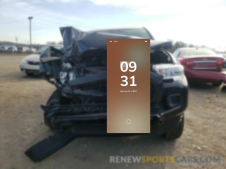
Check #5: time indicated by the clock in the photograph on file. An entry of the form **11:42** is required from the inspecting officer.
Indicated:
**9:31**
